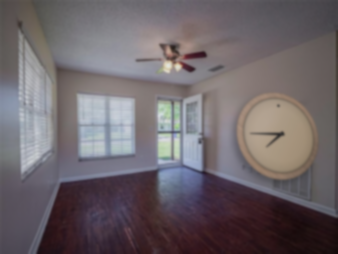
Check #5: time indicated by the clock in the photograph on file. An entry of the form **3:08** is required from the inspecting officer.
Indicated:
**7:45**
